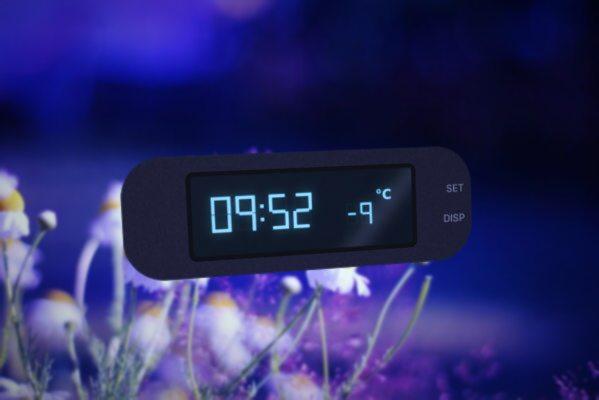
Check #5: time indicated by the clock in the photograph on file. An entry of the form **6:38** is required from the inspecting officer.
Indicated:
**9:52**
